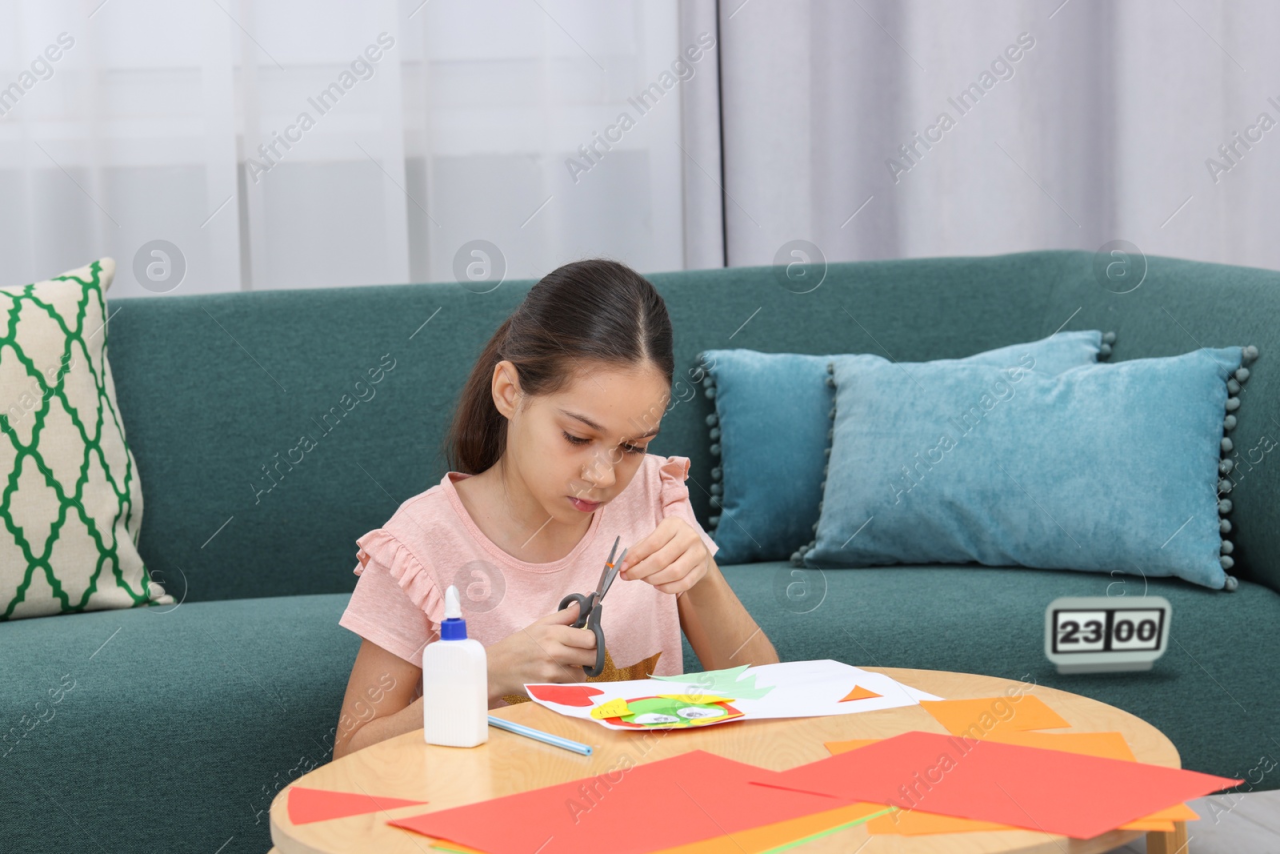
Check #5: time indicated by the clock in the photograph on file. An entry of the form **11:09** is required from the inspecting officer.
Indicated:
**23:00**
